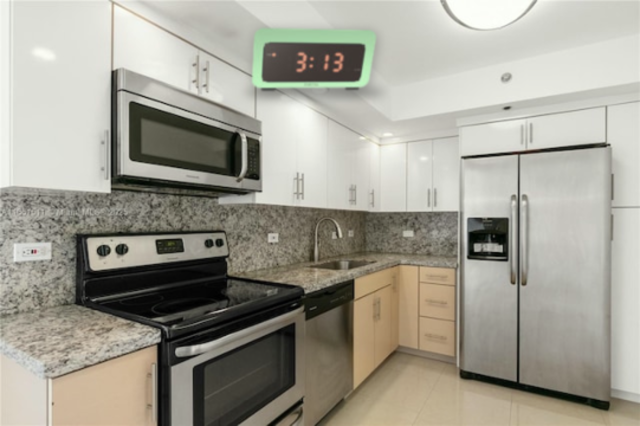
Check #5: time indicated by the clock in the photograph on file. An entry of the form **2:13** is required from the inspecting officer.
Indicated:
**3:13**
